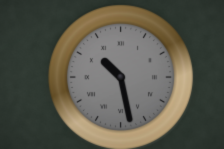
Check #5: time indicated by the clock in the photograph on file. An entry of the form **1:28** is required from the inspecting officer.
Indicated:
**10:28**
